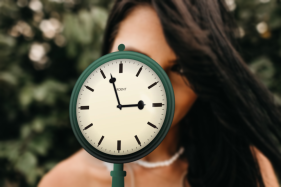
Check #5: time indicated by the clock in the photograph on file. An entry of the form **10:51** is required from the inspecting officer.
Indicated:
**2:57**
